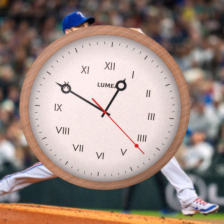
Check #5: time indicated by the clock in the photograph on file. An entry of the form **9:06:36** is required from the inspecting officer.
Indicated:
**12:49:22**
